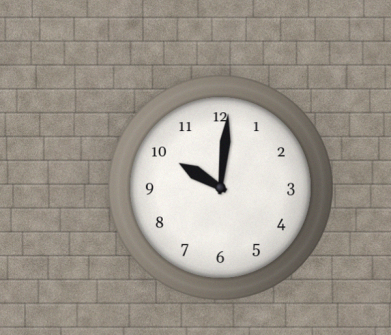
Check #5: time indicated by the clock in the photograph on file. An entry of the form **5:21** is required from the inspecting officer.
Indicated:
**10:01**
